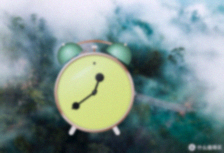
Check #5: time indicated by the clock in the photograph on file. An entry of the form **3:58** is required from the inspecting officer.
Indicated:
**12:39**
